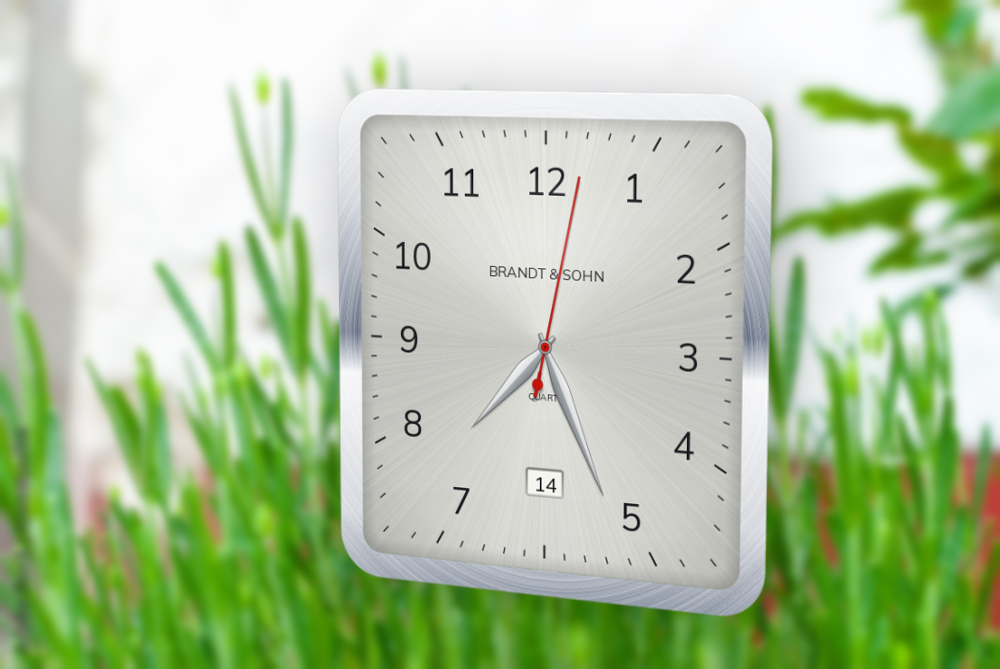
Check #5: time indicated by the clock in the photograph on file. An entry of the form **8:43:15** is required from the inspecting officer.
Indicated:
**7:26:02**
